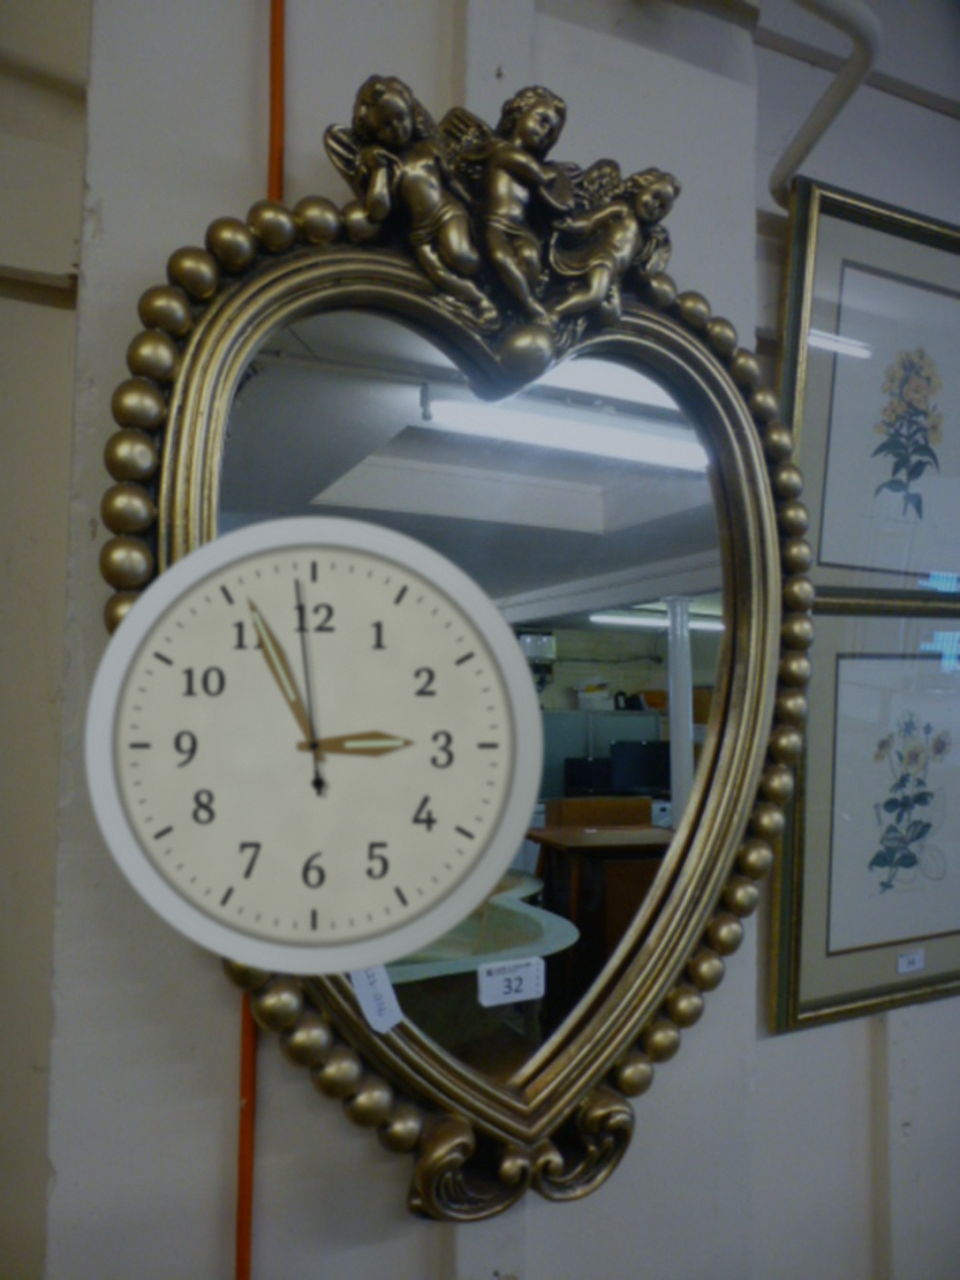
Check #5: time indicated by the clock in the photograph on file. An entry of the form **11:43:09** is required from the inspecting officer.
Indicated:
**2:55:59**
